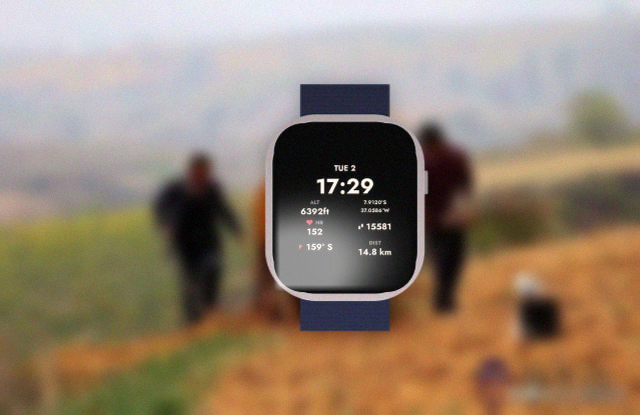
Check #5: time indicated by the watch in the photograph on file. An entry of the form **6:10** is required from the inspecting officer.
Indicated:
**17:29**
